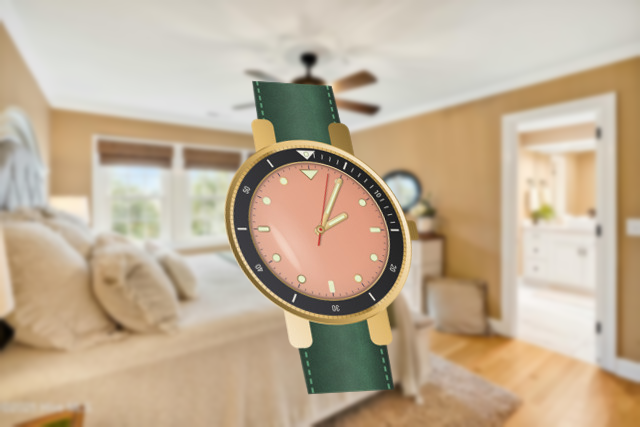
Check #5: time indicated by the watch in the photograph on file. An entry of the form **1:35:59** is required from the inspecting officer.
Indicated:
**2:05:03**
